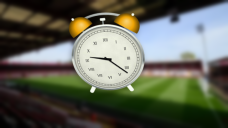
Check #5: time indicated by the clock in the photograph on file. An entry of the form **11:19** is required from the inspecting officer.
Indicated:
**9:22**
